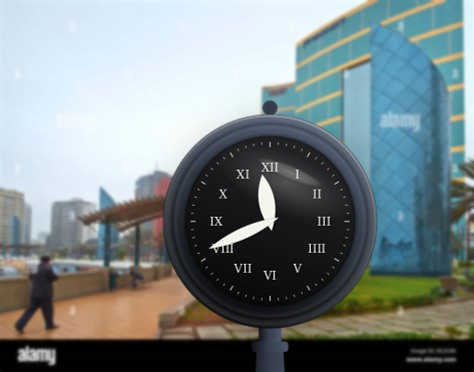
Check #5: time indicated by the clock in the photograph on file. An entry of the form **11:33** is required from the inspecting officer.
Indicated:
**11:41**
